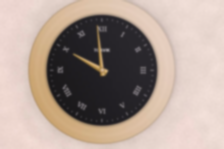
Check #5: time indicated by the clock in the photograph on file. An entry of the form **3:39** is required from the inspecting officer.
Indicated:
**9:59**
